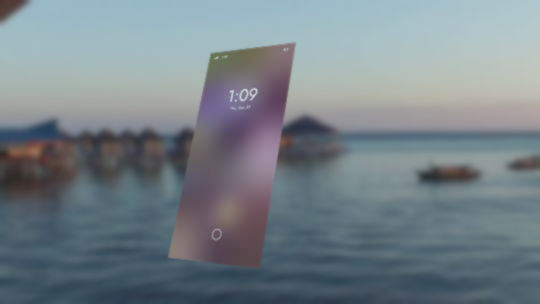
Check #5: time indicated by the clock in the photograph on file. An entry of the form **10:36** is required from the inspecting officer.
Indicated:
**1:09**
